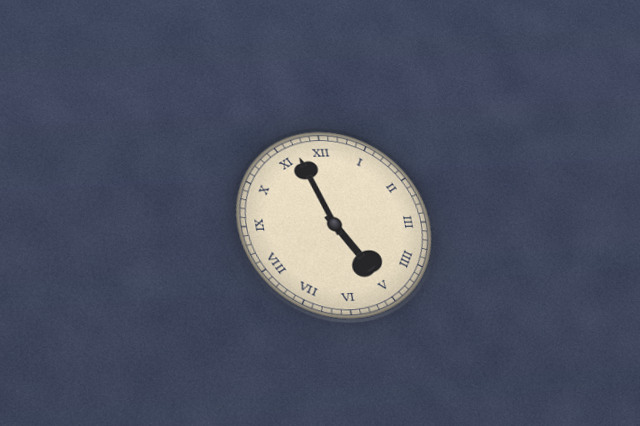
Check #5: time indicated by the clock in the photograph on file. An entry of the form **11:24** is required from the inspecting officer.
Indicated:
**4:57**
